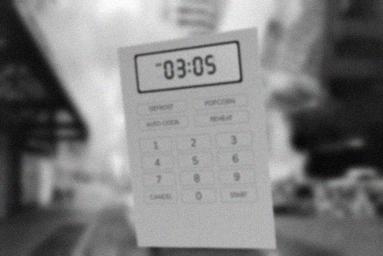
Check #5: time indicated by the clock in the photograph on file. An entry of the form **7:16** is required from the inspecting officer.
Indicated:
**3:05**
